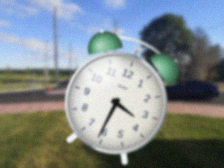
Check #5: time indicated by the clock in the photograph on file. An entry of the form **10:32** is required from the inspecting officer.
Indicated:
**3:31**
